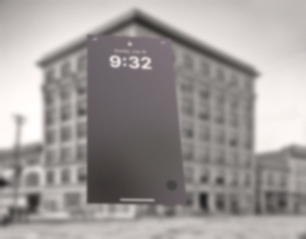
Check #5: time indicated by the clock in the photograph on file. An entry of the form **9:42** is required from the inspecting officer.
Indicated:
**9:32**
